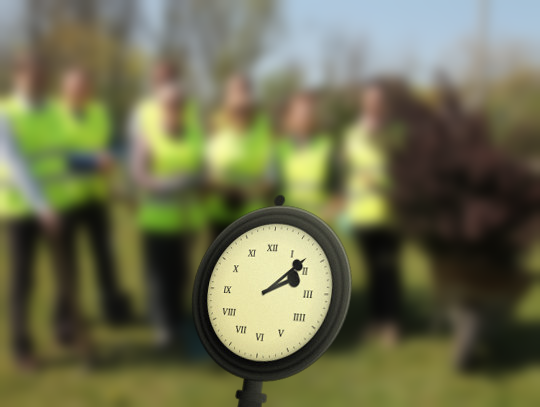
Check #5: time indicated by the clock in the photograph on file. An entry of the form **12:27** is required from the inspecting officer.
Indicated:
**2:08**
